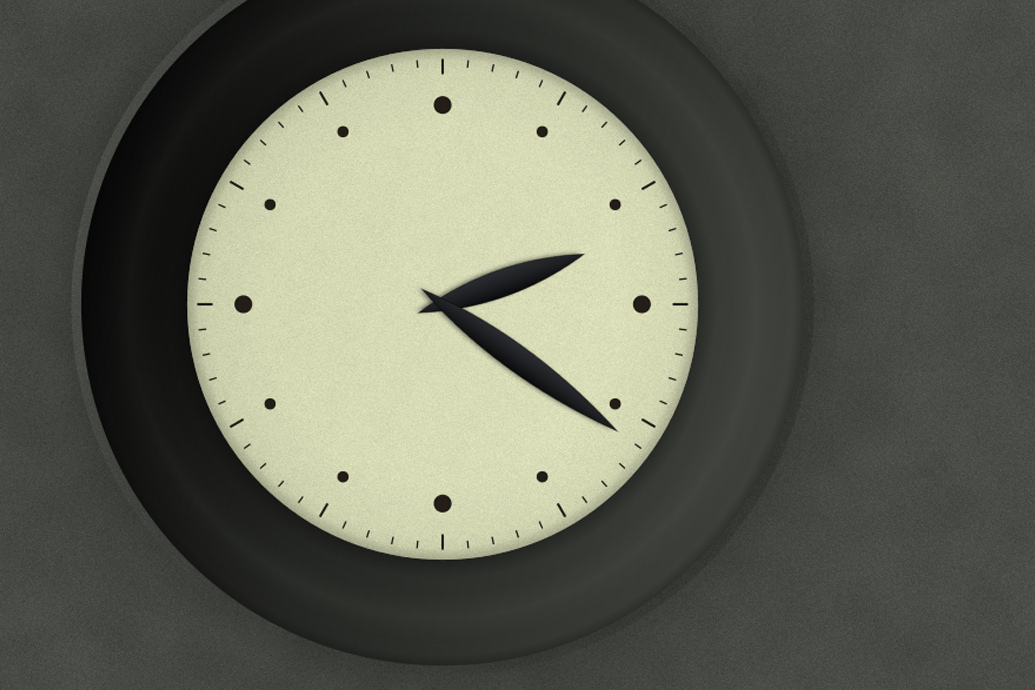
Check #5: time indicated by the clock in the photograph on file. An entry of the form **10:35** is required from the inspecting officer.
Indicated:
**2:21**
